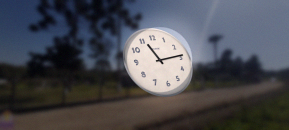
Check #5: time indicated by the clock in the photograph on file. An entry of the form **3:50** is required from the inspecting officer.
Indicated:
**11:14**
